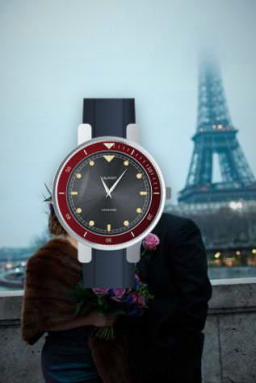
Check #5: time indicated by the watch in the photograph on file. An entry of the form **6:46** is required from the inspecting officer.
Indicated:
**11:06**
